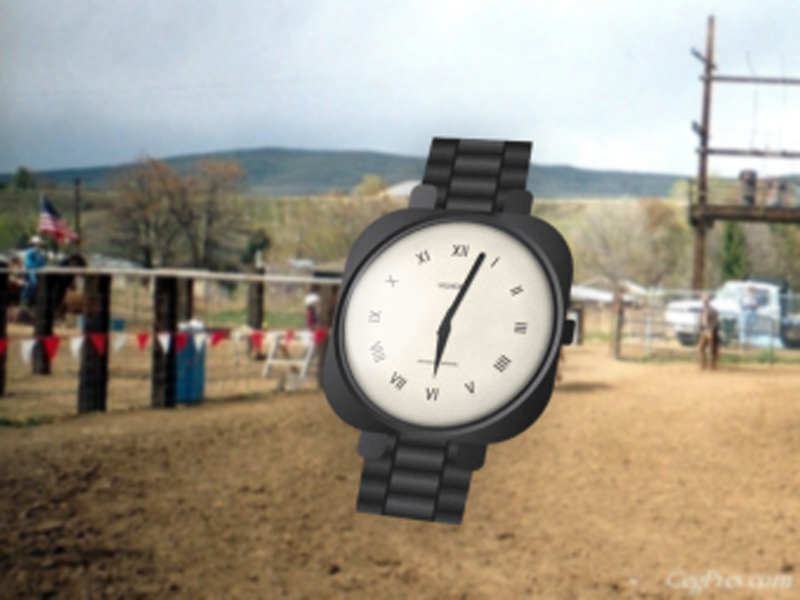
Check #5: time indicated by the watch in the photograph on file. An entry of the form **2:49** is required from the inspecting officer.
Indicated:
**6:03**
